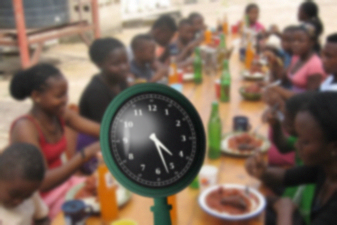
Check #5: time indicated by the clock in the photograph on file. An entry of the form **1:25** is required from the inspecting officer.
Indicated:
**4:27**
